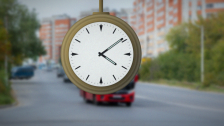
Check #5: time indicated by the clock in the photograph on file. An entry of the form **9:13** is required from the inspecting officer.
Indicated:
**4:09**
